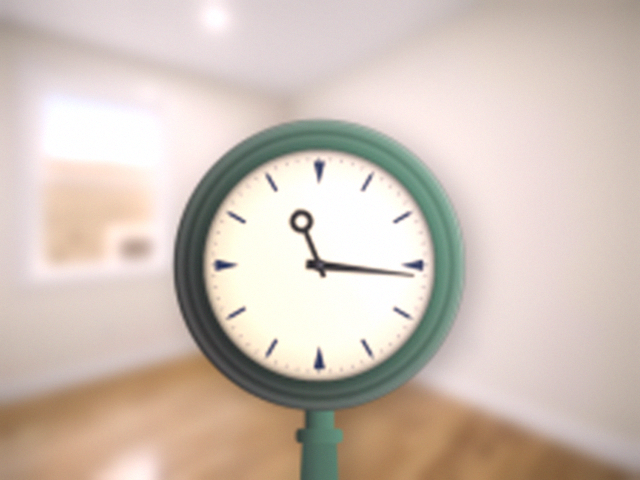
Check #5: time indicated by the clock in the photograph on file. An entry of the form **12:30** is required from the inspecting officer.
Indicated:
**11:16**
